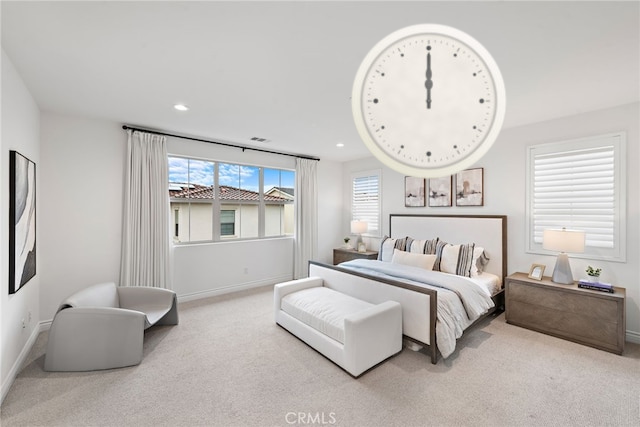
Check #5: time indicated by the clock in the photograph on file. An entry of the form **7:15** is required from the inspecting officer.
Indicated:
**12:00**
